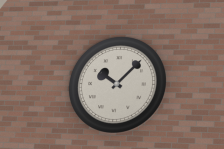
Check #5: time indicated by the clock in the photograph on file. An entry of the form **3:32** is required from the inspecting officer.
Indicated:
**10:07**
